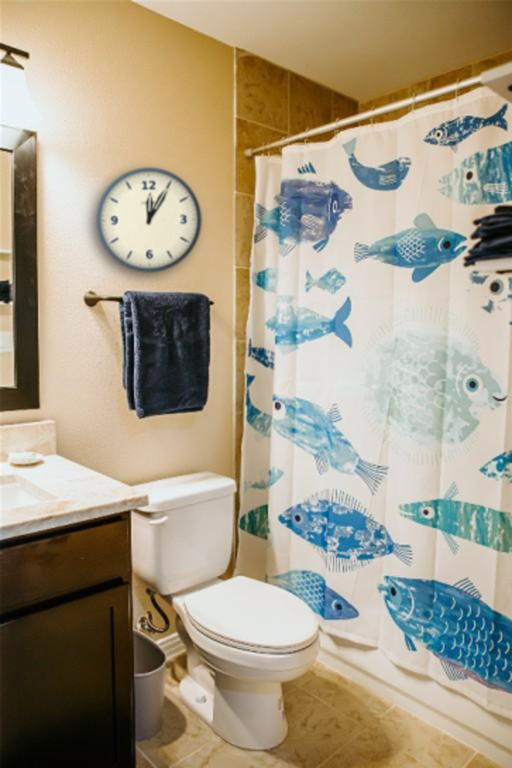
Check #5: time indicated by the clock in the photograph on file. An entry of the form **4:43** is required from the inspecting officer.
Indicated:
**12:05**
